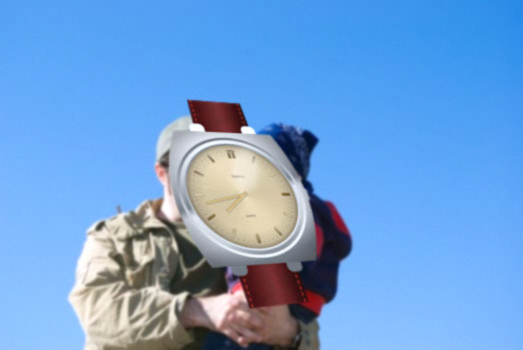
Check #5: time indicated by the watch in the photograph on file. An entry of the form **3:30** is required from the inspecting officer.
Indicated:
**7:43**
